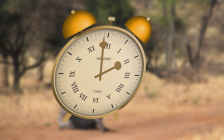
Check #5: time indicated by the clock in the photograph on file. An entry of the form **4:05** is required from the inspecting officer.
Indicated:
**1:59**
